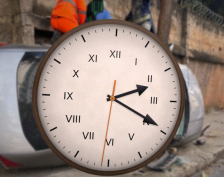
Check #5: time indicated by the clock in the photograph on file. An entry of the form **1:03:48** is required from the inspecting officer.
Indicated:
**2:19:31**
